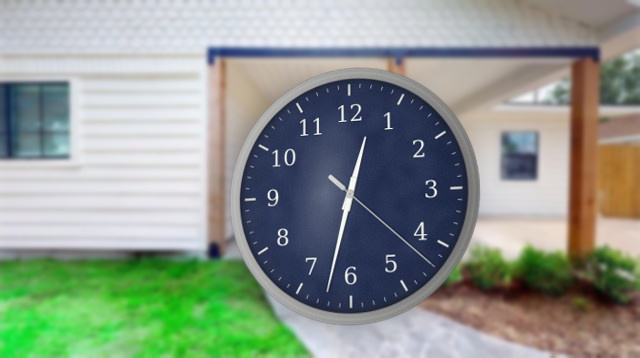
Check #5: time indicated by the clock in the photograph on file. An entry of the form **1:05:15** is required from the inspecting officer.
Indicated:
**12:32:22**
